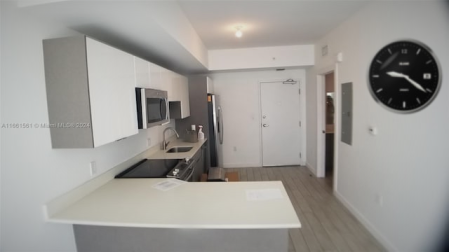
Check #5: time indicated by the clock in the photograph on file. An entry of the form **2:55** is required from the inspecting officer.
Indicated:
**9:21**
